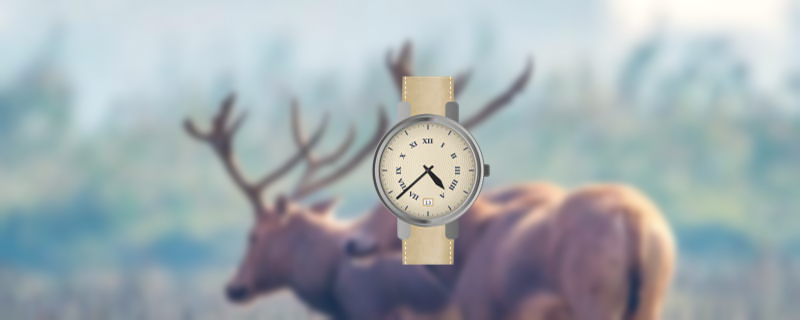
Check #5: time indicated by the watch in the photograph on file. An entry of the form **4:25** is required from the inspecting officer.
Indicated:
**4:38**
